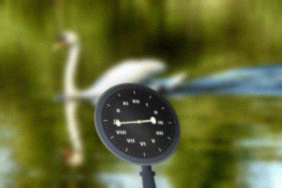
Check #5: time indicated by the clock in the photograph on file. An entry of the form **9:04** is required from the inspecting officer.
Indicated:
**2:44**
